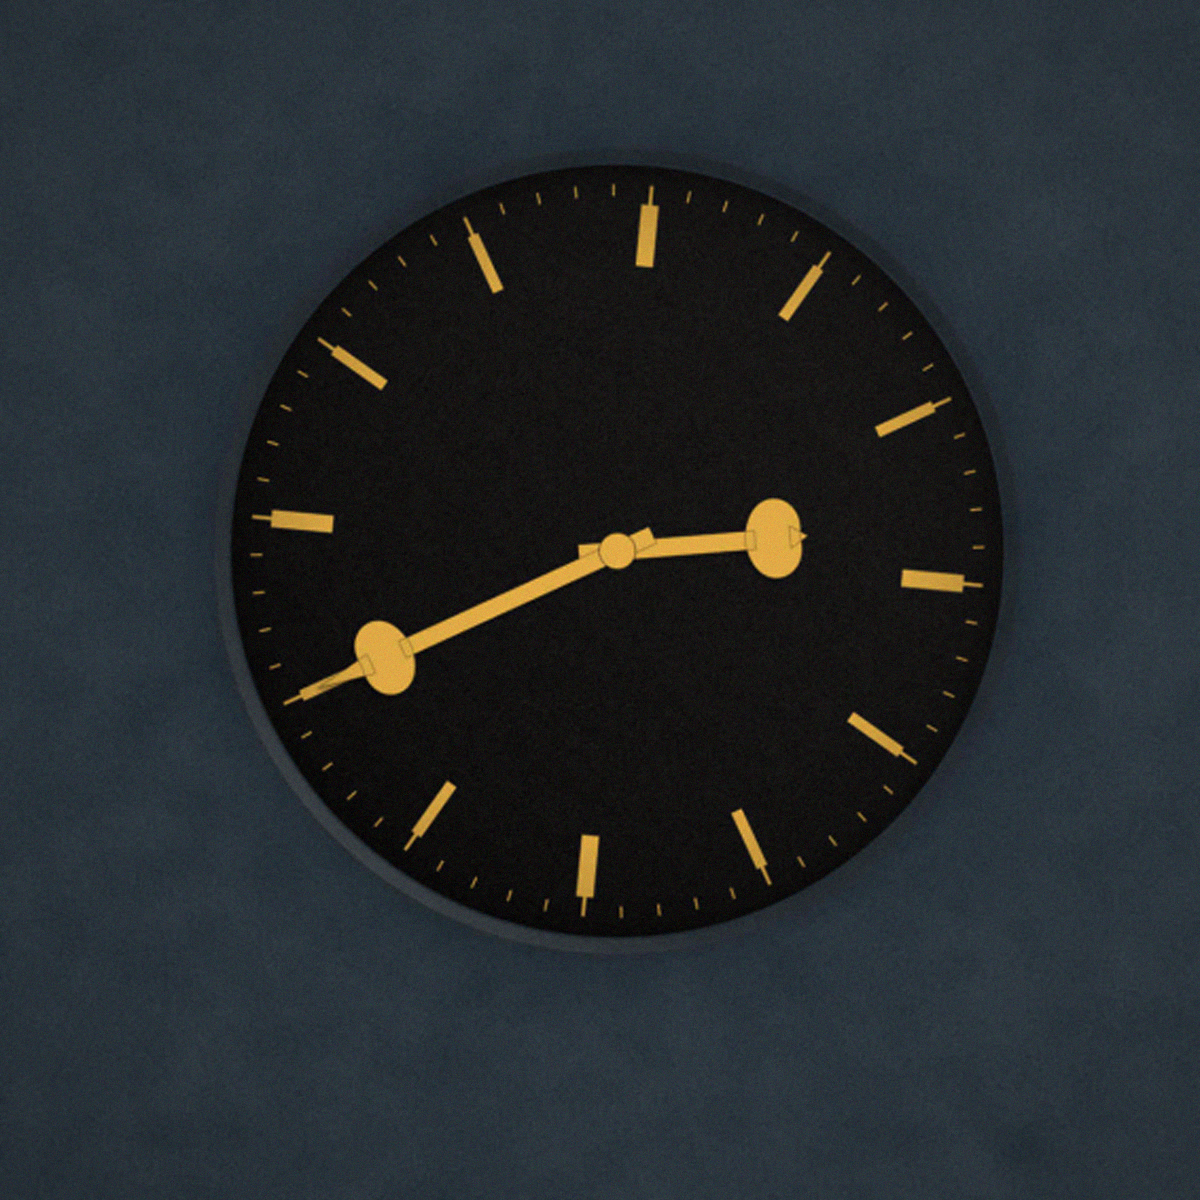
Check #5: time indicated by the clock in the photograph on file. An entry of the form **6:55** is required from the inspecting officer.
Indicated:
**2:40**
